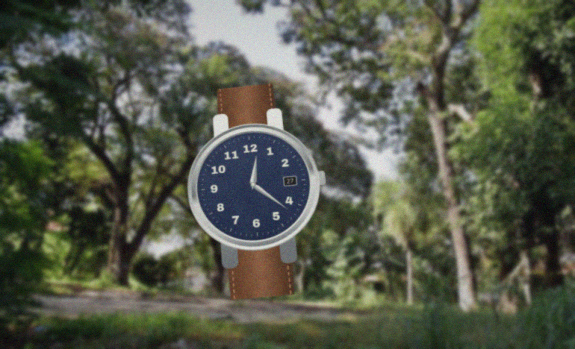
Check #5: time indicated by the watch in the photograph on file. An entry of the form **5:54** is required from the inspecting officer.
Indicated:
**12:22**
